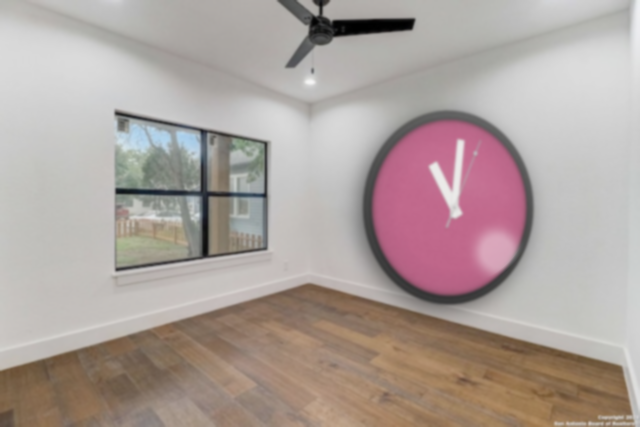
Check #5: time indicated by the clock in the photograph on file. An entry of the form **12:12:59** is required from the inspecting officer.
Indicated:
**11:01:04**
